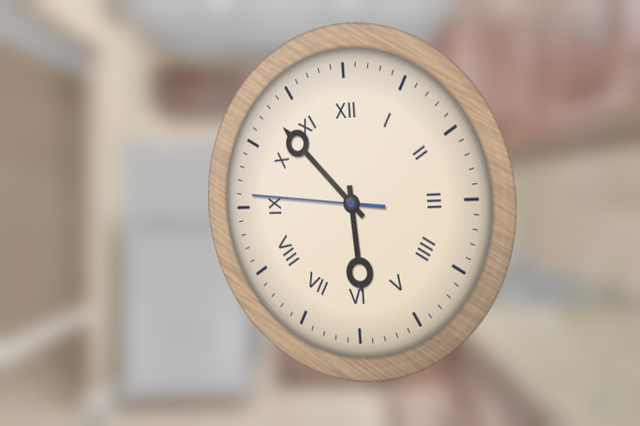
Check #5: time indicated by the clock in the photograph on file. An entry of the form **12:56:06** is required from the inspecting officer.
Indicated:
**5:52:46**
